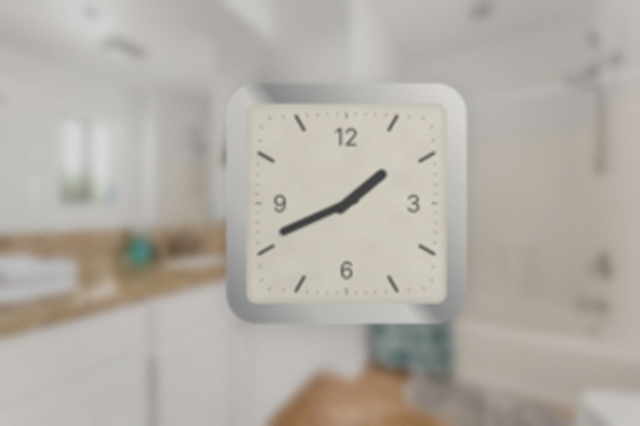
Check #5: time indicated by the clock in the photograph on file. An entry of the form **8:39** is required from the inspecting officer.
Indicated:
**1:41**
